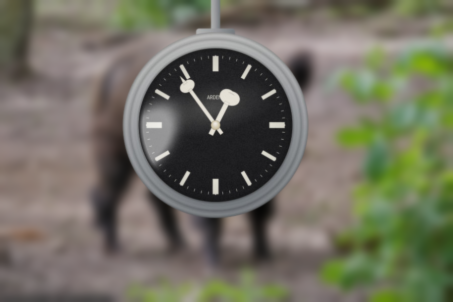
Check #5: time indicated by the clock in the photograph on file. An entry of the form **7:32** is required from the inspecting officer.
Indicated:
**12:54**
